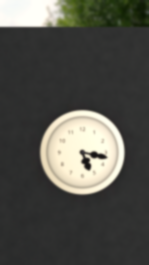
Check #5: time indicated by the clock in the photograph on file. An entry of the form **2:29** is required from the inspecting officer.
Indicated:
**5:17**
